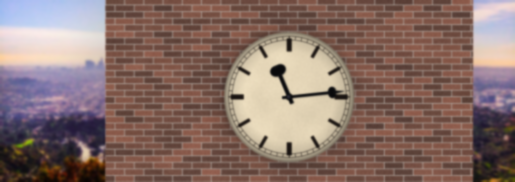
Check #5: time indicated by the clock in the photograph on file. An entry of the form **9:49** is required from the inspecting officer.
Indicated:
**11:14**
